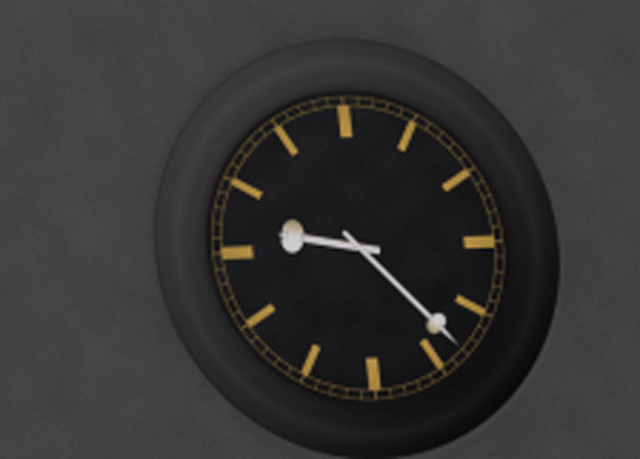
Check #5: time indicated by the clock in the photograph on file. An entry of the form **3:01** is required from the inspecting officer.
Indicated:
**9:23**
